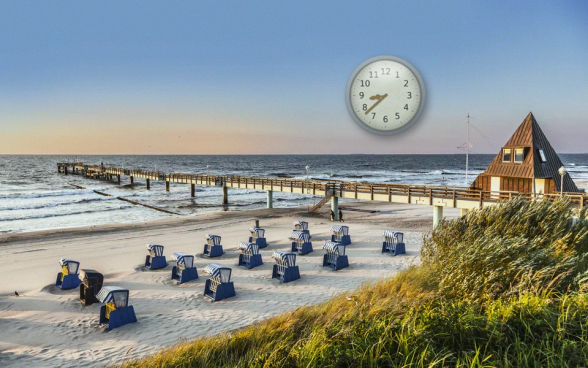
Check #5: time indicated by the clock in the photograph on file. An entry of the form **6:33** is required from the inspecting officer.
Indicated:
**8:38**
